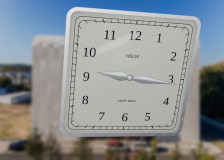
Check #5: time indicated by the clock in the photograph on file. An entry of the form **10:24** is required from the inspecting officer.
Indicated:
**9:16**
